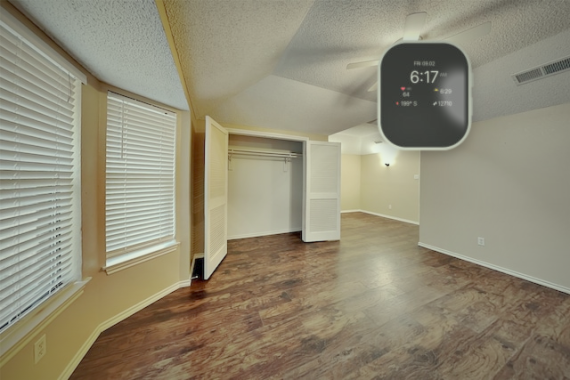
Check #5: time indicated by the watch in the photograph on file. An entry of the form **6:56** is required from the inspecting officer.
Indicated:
**6:17**
